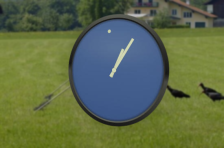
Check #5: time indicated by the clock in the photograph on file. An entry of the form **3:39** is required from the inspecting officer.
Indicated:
**1:07**
